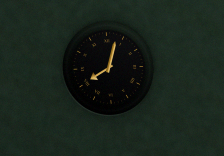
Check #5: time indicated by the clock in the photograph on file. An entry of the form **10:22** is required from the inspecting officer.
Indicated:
**8:03**
